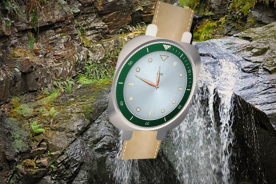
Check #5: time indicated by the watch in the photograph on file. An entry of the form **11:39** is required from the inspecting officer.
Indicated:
**11:48**
